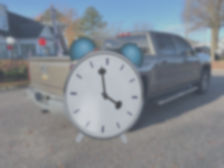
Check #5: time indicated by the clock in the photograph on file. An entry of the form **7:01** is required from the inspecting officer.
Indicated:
**3:58**
